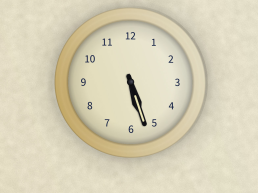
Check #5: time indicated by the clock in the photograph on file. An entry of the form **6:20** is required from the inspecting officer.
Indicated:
**5:27**
